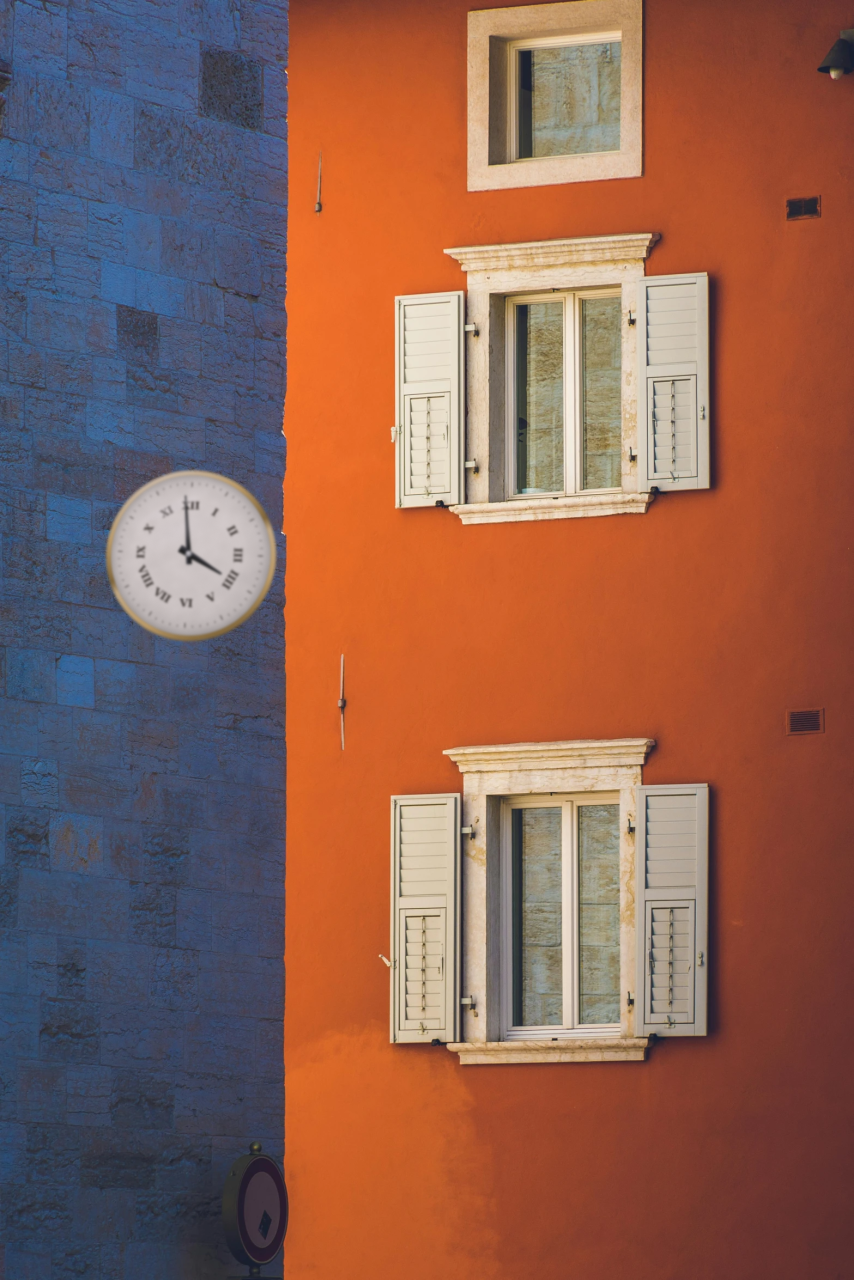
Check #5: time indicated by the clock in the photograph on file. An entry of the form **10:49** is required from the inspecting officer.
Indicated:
**3:59**
